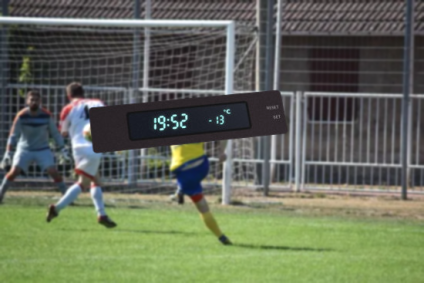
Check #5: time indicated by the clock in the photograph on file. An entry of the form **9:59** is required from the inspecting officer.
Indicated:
**19:52**
